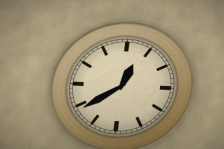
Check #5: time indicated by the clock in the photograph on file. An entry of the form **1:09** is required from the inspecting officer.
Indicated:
**12:39**
